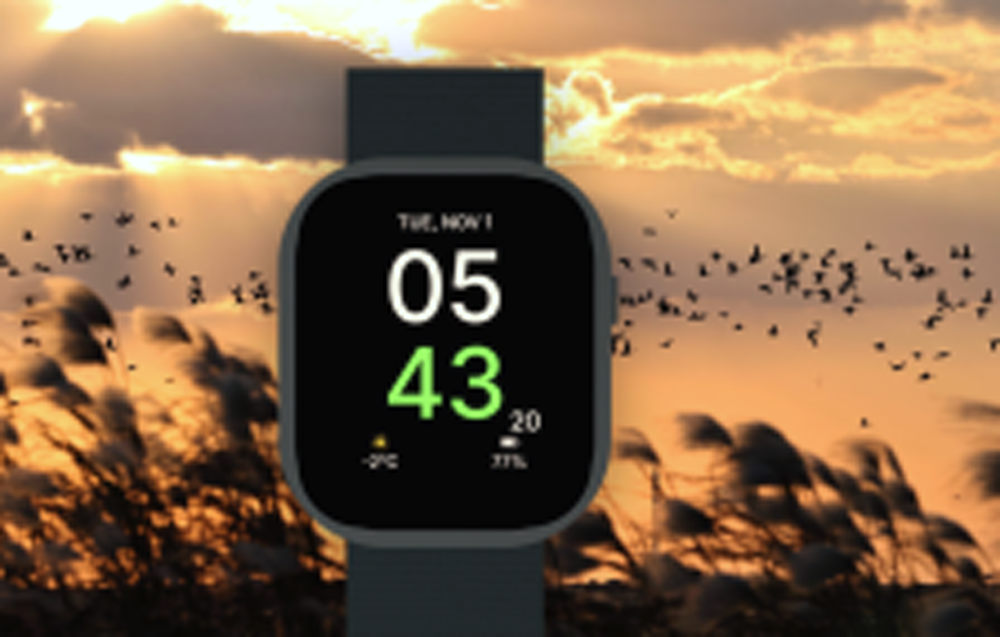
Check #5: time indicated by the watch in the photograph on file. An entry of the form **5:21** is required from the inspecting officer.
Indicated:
**5:43**
